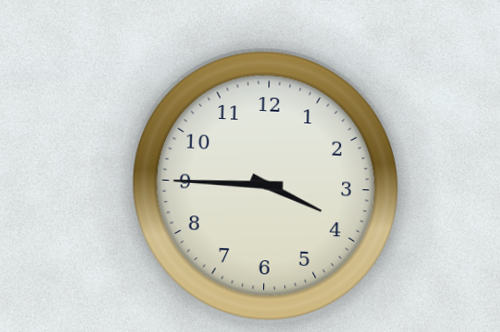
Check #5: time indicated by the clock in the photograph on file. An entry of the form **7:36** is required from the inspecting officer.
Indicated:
**3:45**
